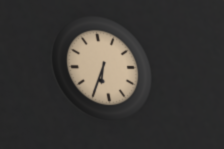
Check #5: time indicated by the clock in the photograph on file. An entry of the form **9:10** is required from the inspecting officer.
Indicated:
**6:35**
